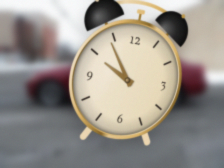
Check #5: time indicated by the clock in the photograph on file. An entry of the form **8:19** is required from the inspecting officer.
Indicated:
**9:54**
